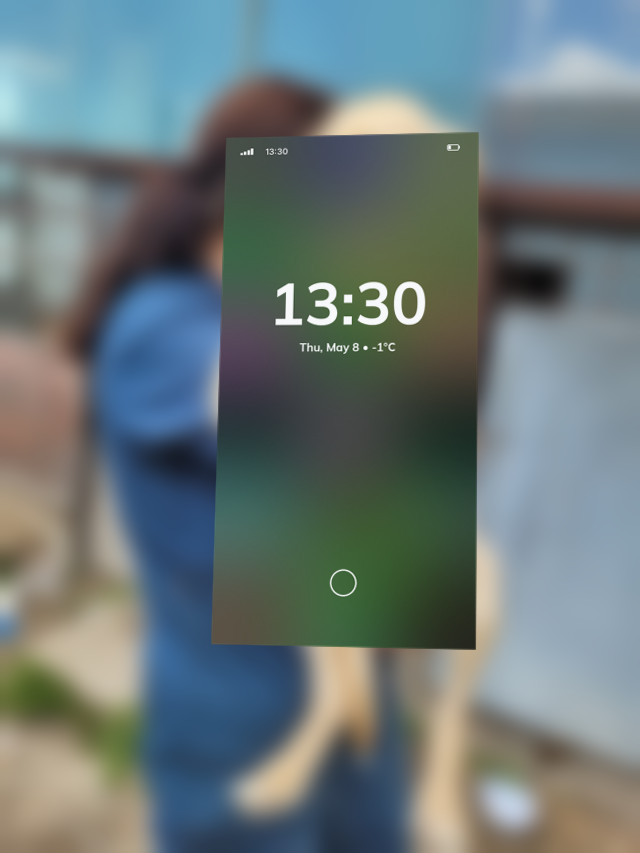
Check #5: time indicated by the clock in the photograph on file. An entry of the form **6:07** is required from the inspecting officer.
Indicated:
**13:30**
